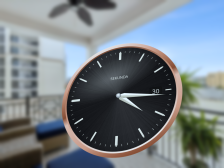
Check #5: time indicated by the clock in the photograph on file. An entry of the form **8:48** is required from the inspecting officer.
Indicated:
**4:16**
